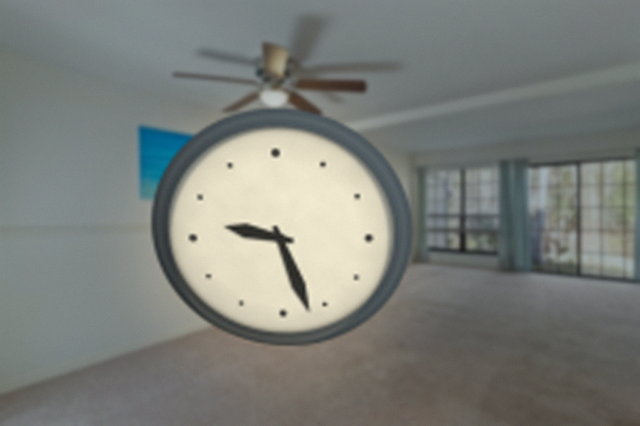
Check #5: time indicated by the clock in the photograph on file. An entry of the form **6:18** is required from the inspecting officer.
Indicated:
**9:27**
